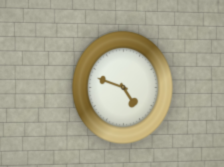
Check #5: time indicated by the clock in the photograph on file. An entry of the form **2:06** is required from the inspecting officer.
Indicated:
**4:48**
